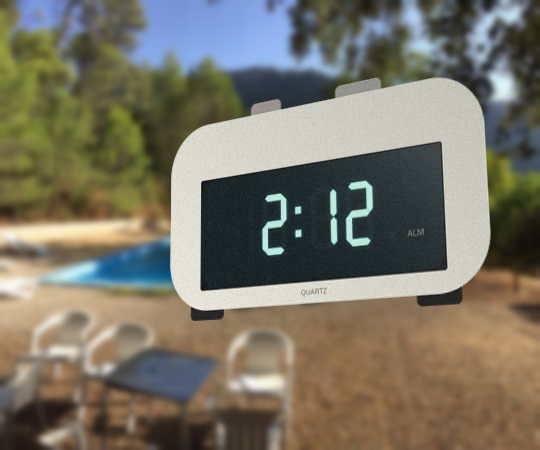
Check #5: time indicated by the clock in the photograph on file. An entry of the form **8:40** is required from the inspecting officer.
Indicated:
**2:12**
